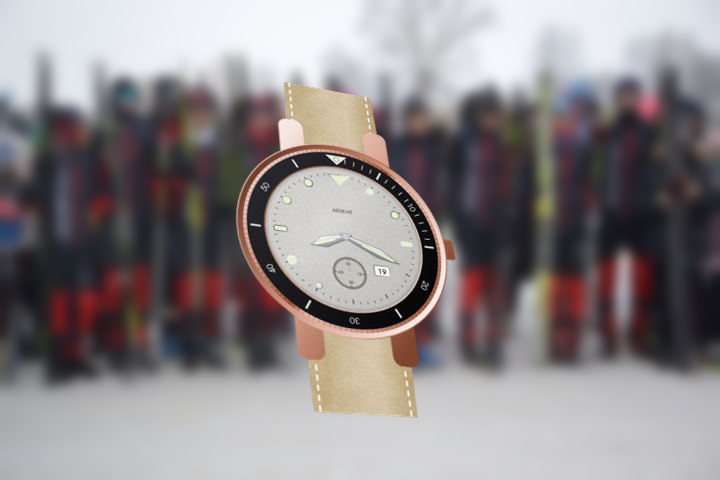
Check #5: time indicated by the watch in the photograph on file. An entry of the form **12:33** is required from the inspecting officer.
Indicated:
**8:19**
